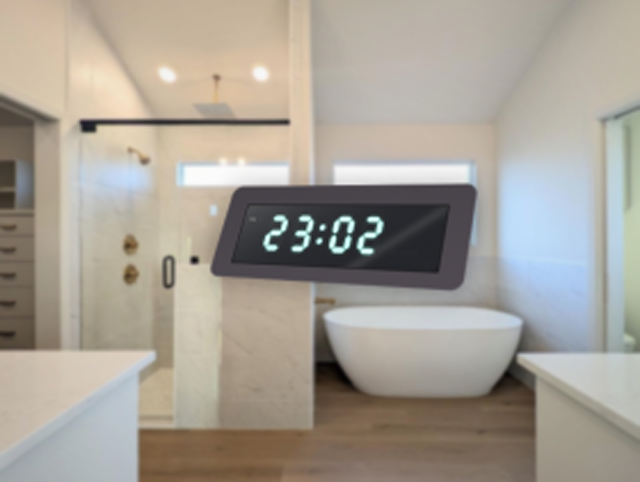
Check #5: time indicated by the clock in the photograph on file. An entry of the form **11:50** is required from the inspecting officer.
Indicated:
**23:02**
